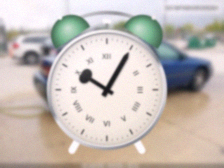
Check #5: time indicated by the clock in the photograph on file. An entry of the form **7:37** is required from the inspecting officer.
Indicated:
**10:05**
